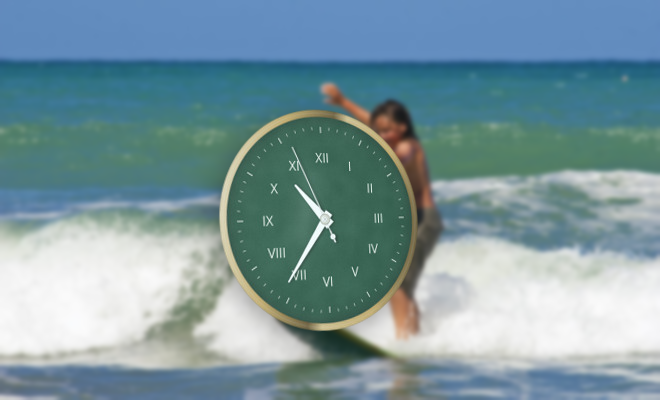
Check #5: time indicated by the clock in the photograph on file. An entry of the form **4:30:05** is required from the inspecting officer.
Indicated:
**10:35:56**
